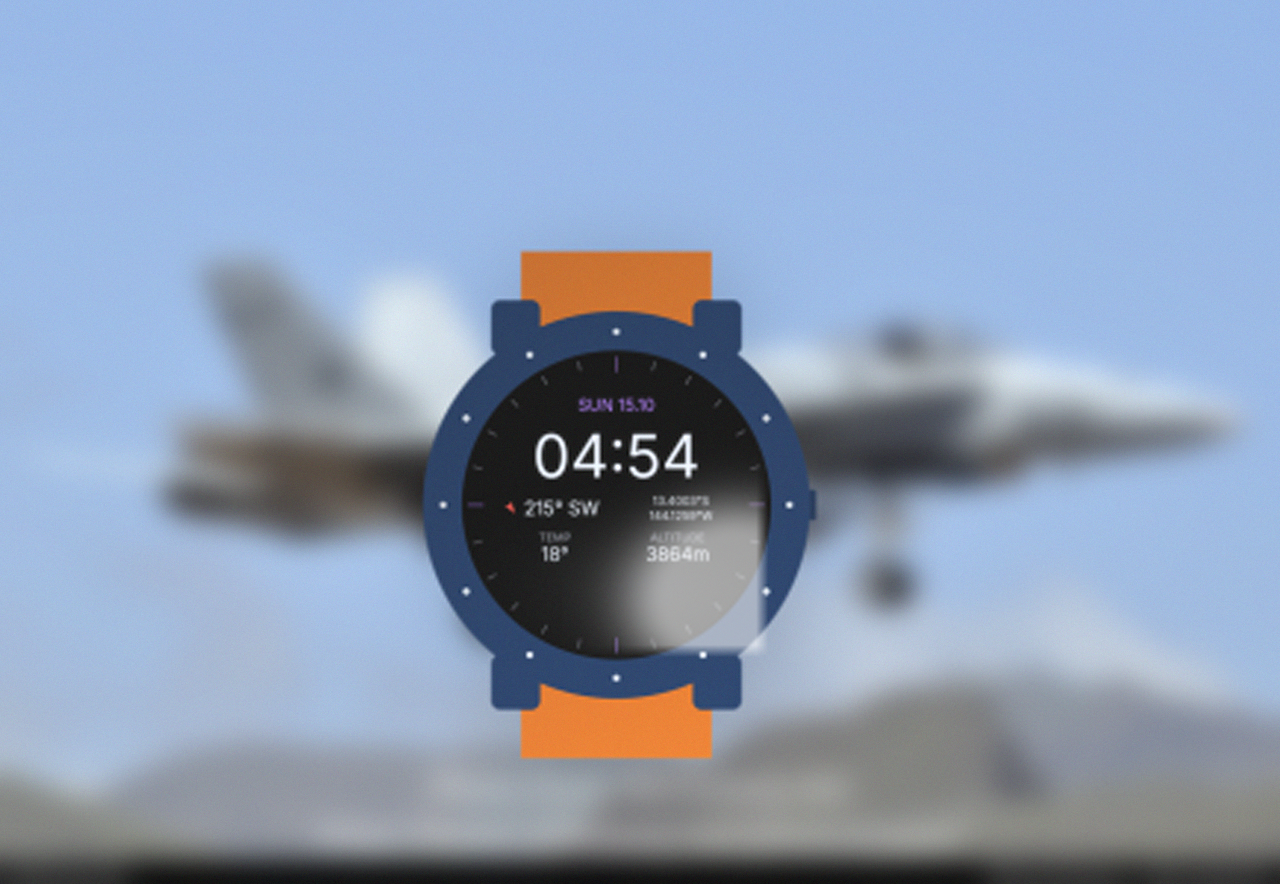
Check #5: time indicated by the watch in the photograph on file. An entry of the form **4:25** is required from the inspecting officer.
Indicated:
**4:54**
